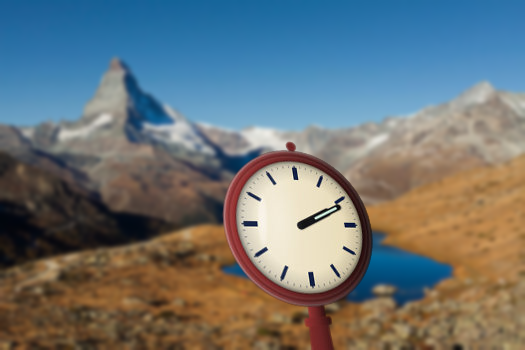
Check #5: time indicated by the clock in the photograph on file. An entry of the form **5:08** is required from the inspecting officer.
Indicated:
**2:11**
